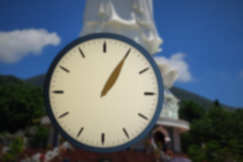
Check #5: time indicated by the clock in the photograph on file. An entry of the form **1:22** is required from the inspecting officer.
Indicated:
**1:05**
